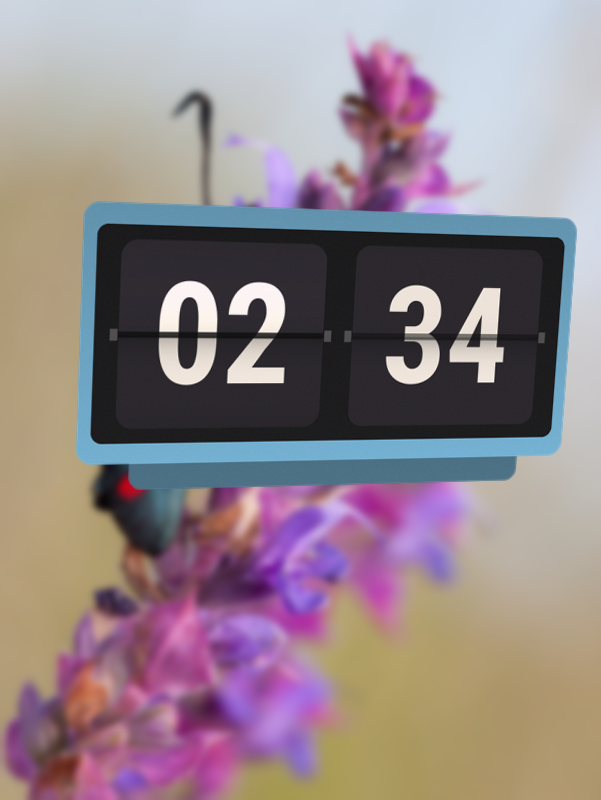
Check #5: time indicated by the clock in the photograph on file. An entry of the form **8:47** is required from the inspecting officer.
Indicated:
**2:34**
